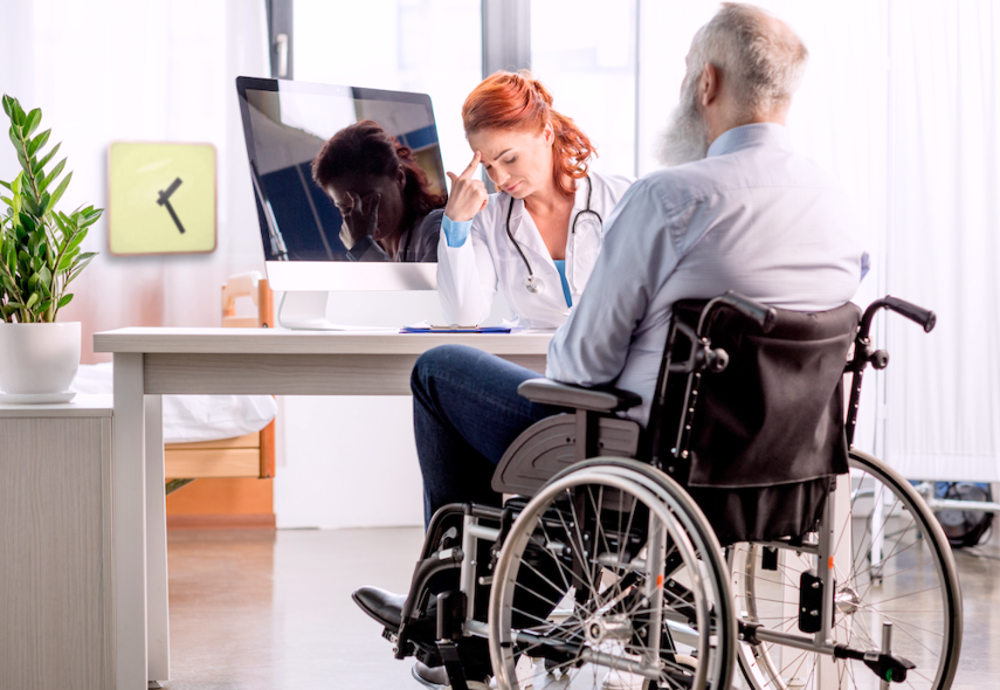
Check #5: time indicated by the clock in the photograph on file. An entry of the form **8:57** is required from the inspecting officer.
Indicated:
**1:25**
